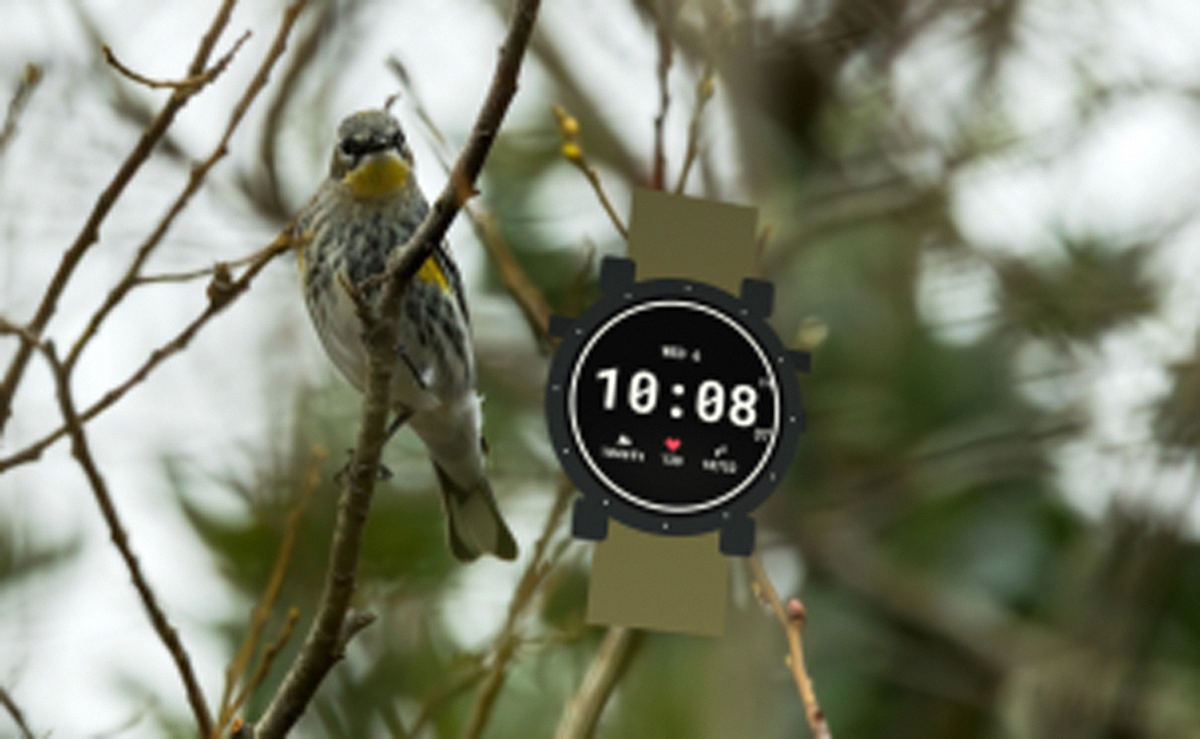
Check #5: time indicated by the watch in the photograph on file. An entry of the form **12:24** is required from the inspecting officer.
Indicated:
**10:08**
